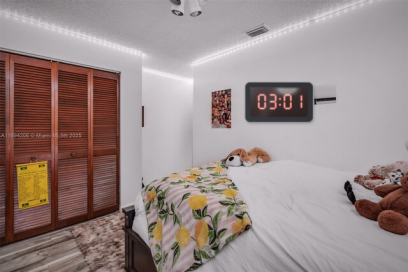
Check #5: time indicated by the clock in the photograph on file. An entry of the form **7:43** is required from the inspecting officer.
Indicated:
**3:01**
